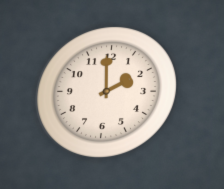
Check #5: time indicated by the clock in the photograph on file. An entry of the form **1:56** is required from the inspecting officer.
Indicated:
**1:59**
